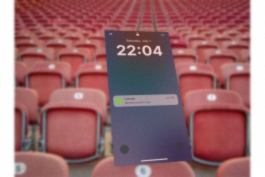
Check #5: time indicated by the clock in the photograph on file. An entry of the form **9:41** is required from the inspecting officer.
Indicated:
**22:04**
